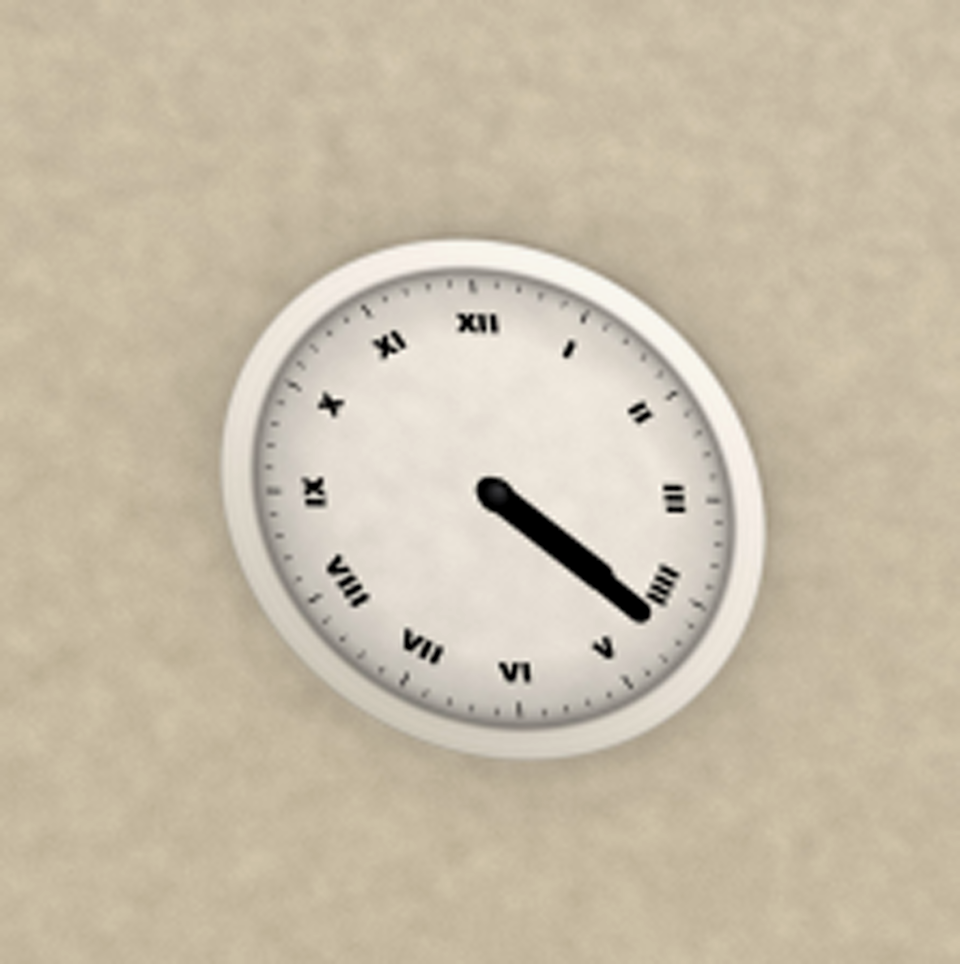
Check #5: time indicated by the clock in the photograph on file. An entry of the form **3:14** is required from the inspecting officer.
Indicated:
**4:22**
